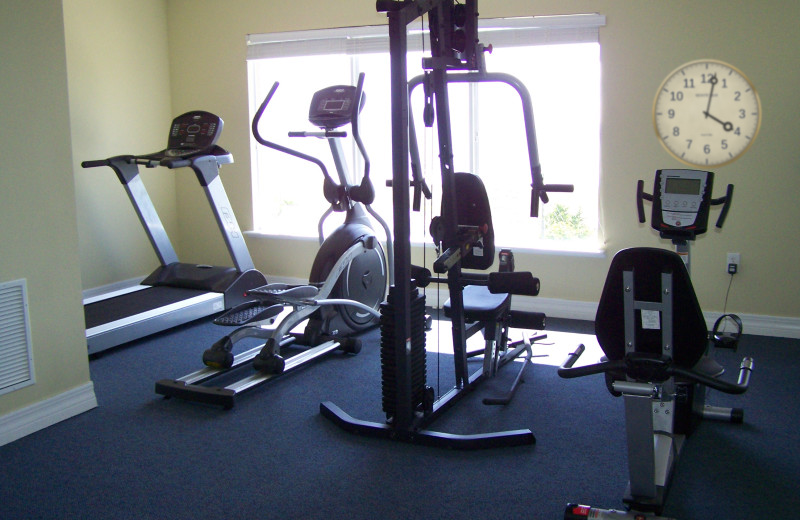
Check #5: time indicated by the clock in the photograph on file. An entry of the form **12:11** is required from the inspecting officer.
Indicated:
**4:02**
